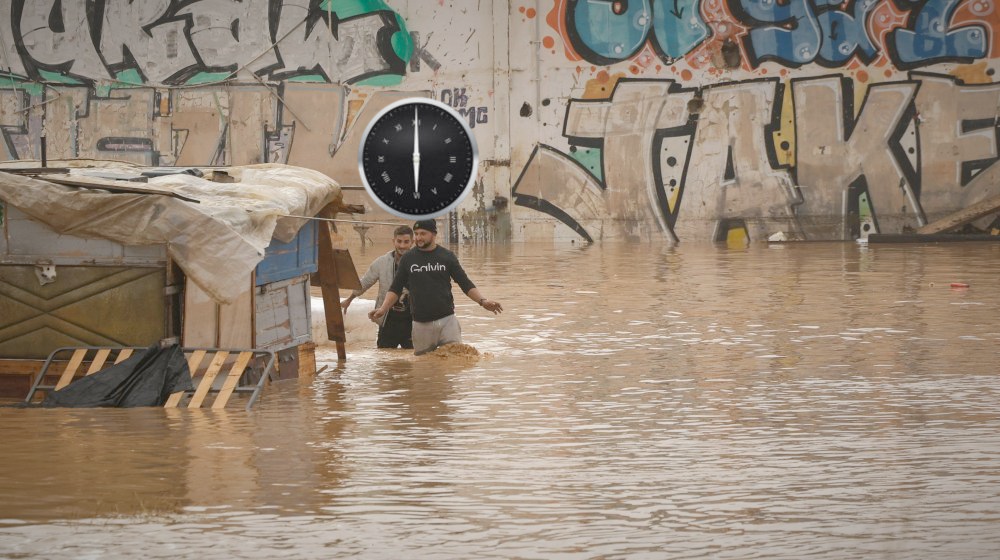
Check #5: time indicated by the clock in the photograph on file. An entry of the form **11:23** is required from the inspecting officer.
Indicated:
**6:00**
